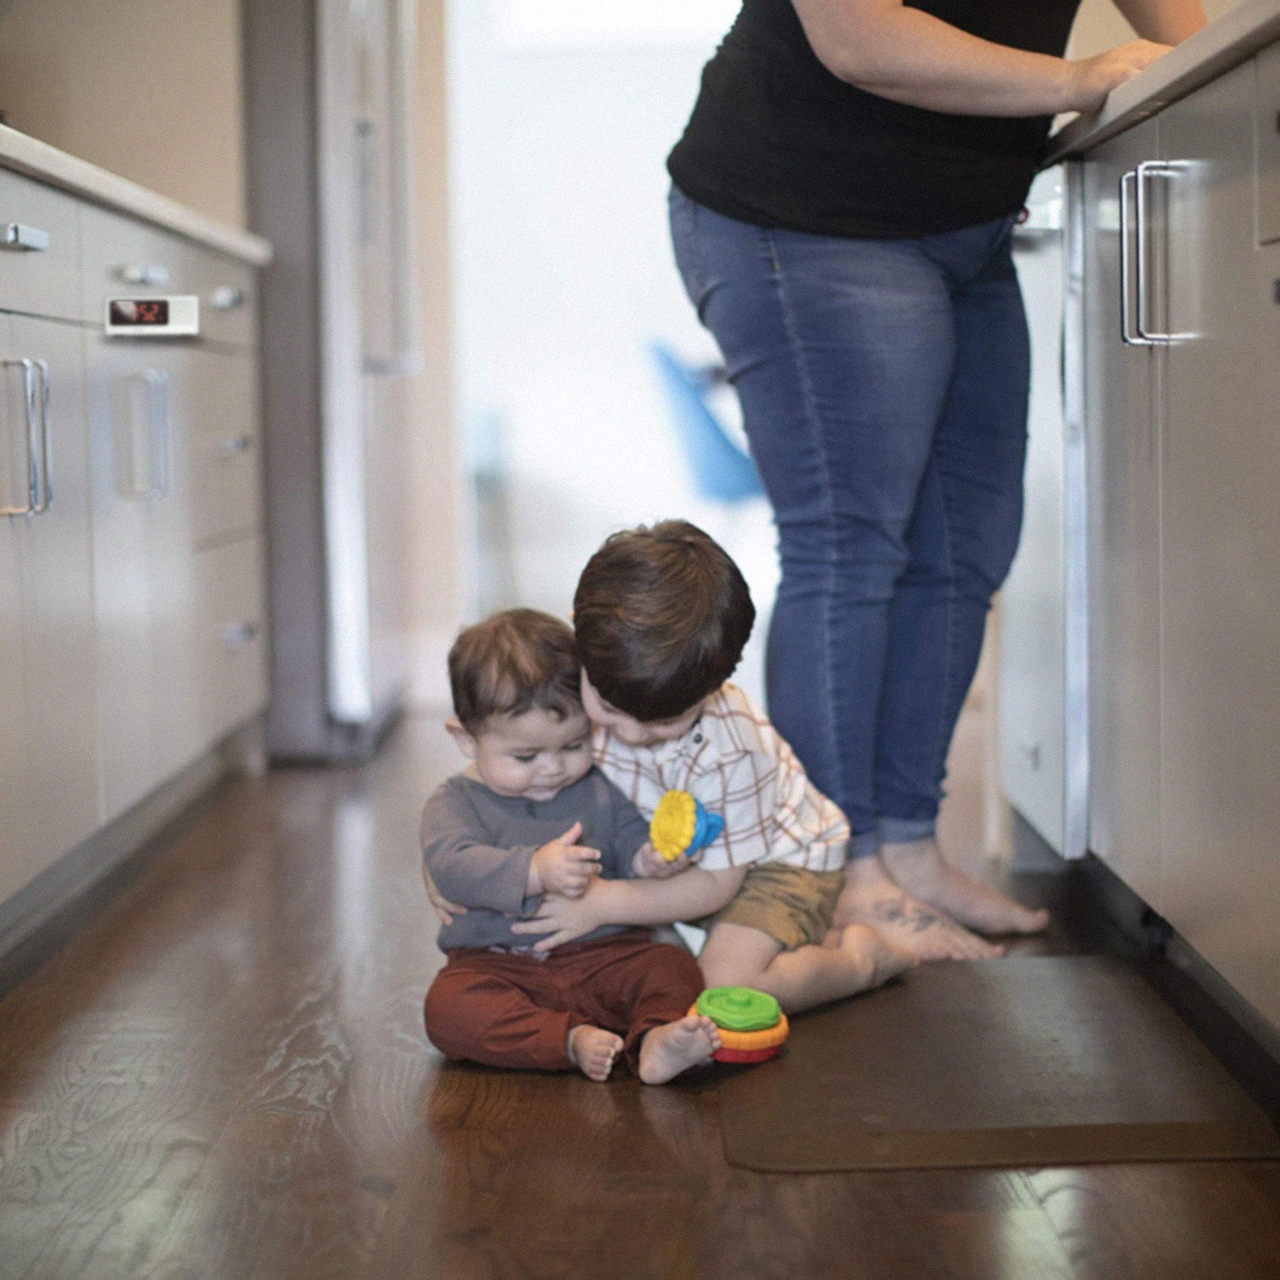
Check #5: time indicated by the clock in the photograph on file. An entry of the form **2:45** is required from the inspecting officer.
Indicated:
**7:52**
